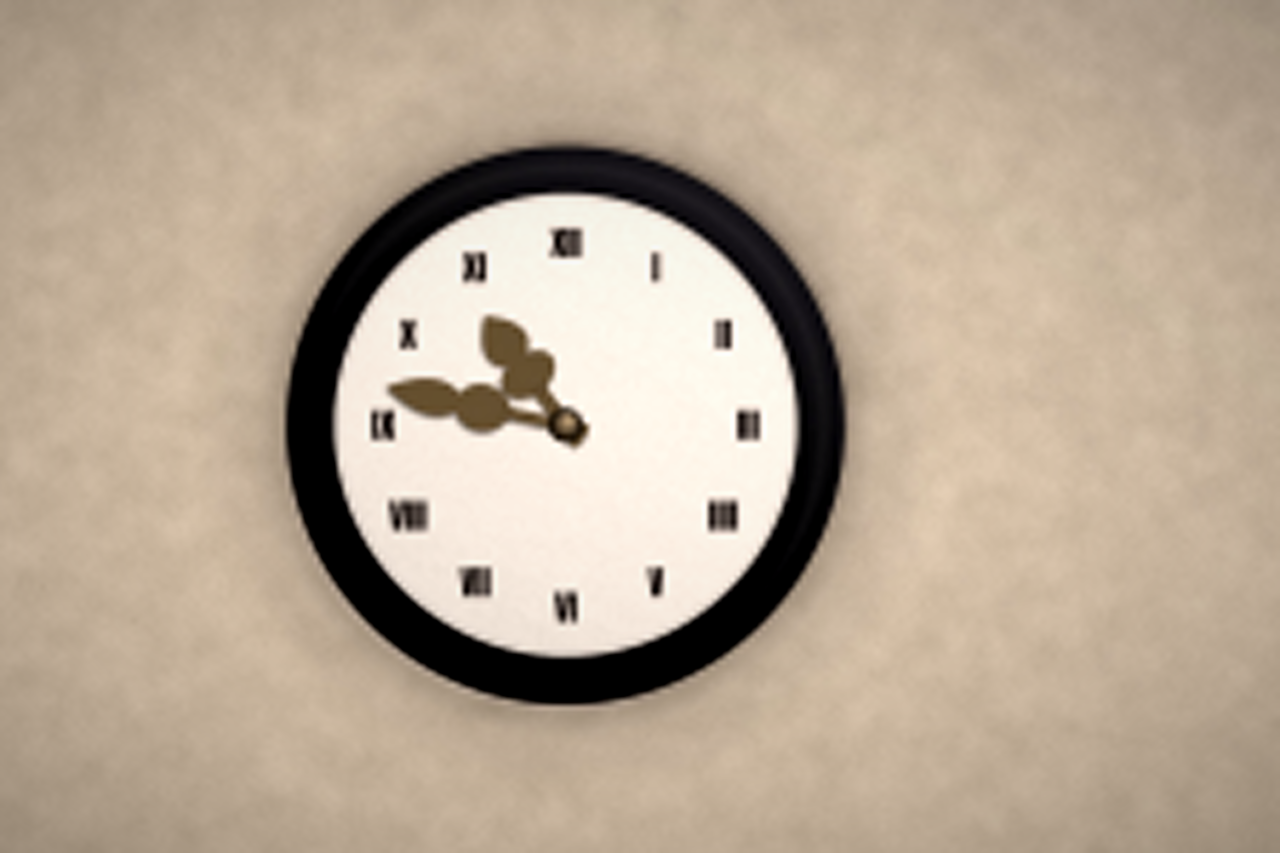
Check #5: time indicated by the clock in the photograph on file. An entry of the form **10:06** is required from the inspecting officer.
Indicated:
**10:47**
